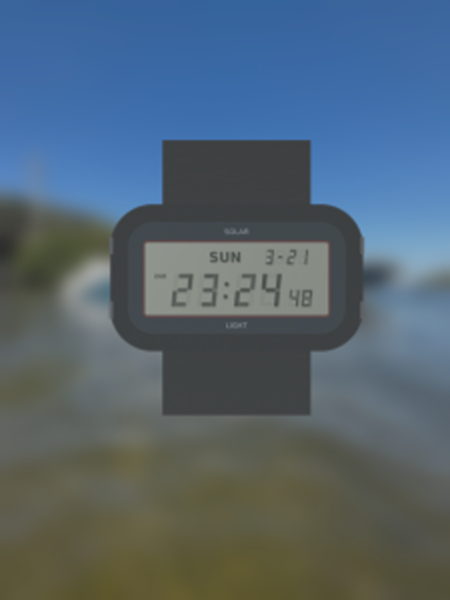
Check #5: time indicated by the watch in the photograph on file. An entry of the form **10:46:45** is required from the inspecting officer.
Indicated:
**23:24:48**
